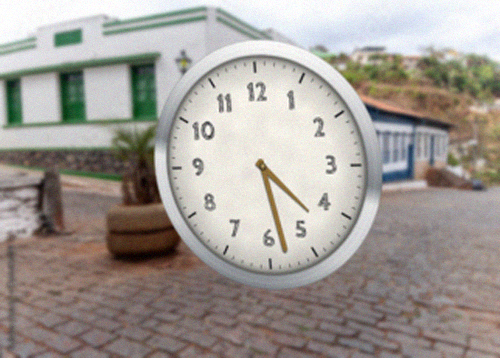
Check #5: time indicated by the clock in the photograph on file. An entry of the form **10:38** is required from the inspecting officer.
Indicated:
**4:28**
